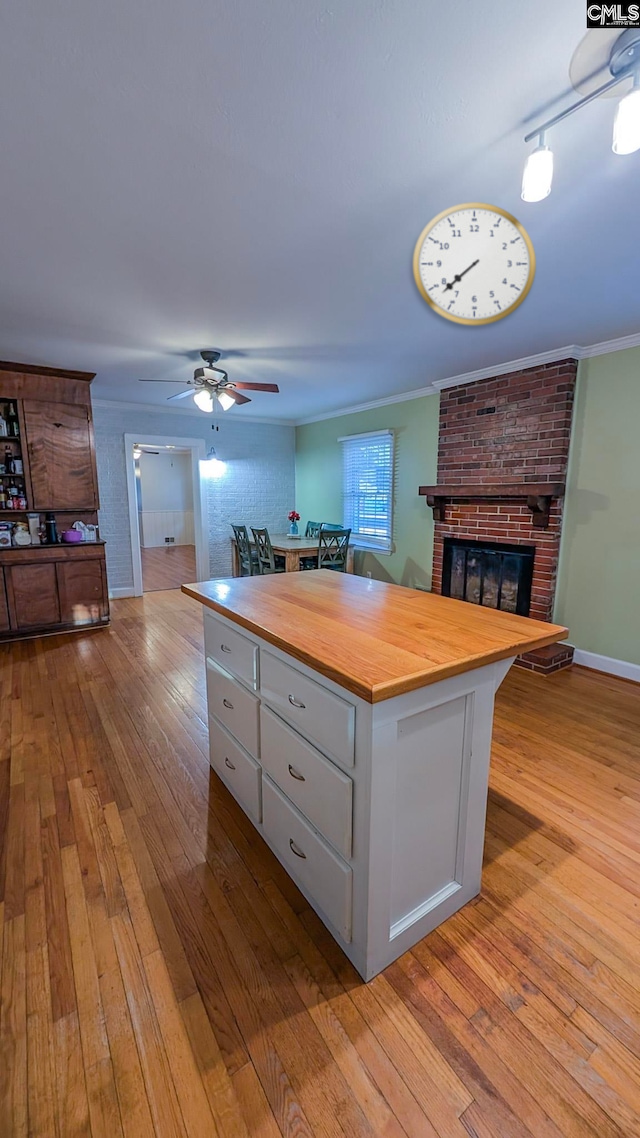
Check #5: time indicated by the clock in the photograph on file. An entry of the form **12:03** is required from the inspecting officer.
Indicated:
**7:38**
